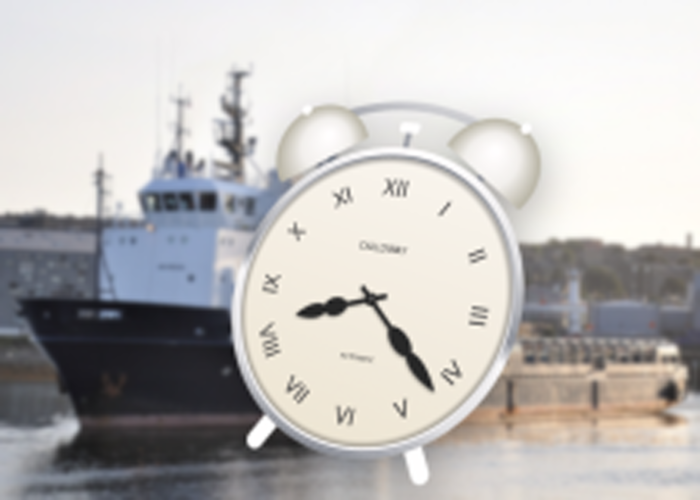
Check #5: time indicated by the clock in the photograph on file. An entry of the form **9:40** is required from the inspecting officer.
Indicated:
**8:22**
